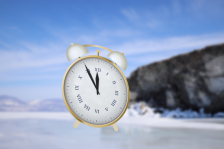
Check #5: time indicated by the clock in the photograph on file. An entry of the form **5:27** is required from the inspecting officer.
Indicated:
**11:55**
